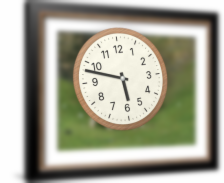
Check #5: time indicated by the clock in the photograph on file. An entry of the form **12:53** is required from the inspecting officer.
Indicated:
**5:48**
